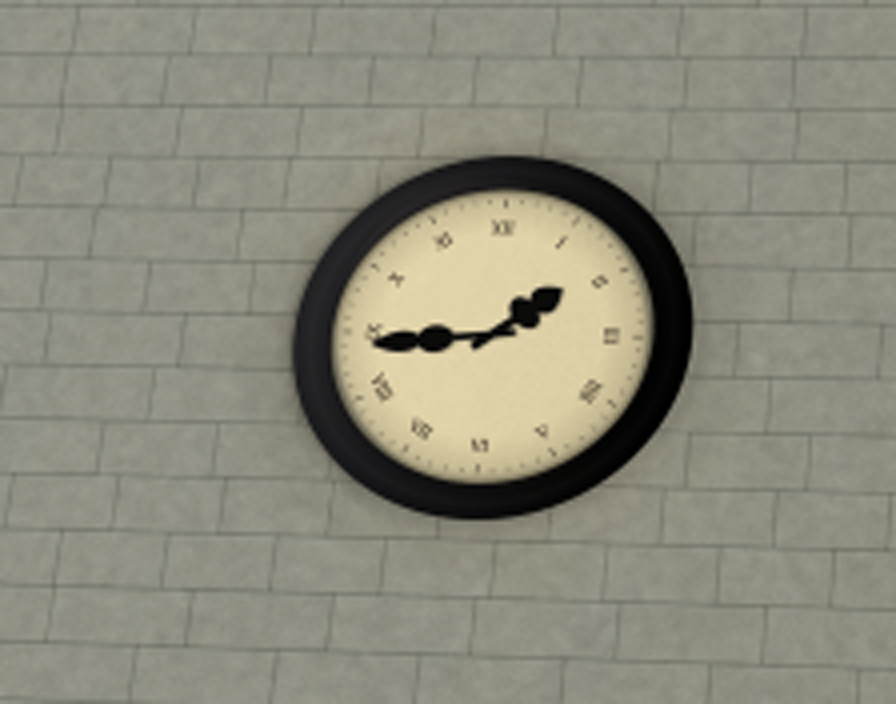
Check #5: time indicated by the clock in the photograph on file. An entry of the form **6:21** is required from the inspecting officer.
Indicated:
**1:44**
